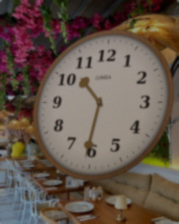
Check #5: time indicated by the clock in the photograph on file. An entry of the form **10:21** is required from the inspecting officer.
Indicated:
**10:31**
